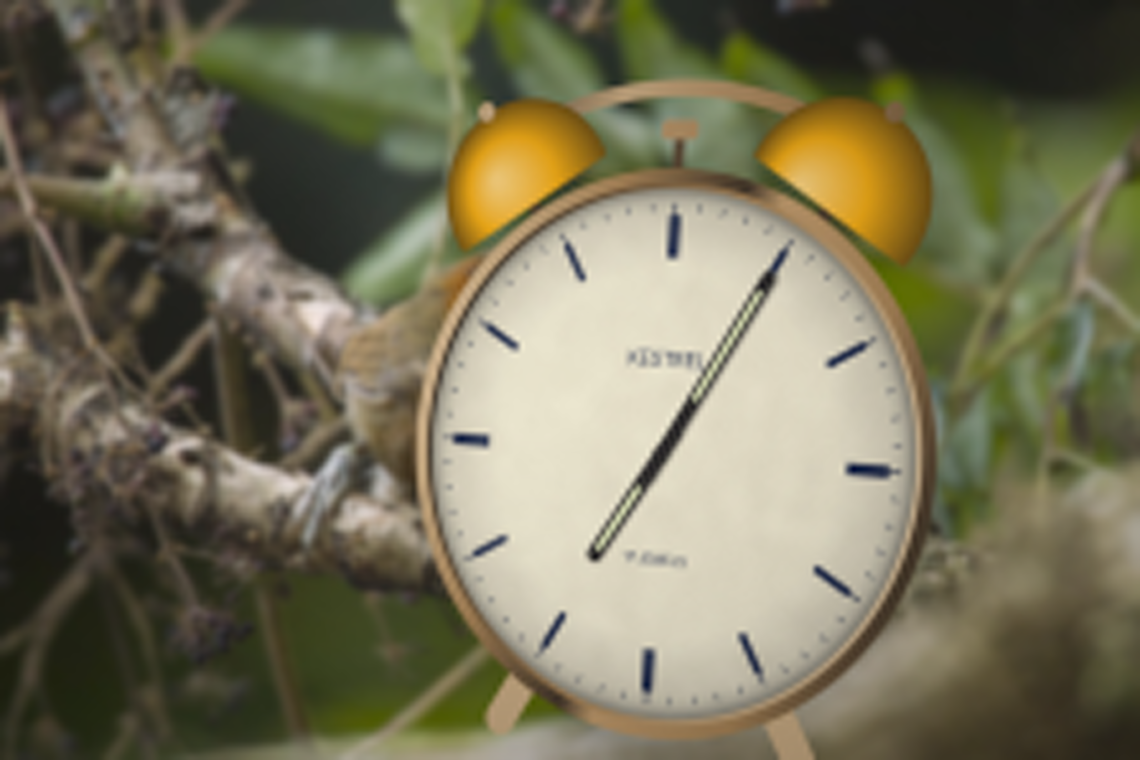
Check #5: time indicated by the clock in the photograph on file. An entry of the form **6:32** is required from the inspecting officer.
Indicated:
**7:05**
